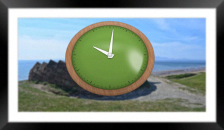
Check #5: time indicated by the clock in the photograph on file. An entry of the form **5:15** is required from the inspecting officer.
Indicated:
**10:01**
